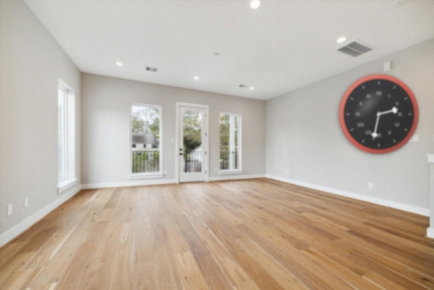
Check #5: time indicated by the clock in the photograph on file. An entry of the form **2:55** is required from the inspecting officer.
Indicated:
**2:32**
